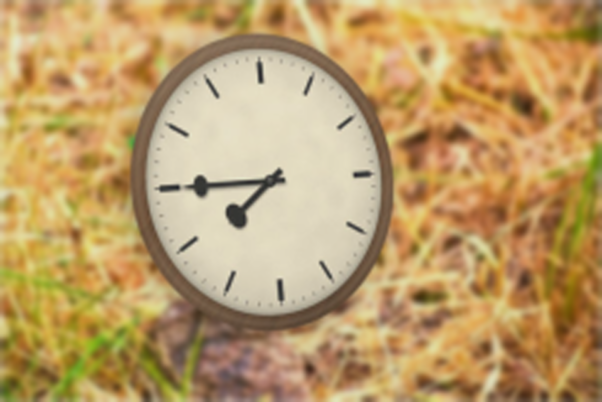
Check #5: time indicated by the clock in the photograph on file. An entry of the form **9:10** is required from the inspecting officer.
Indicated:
**7:45**
